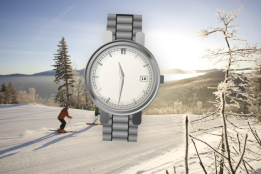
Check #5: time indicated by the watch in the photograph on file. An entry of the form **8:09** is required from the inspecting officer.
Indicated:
**11:31**
